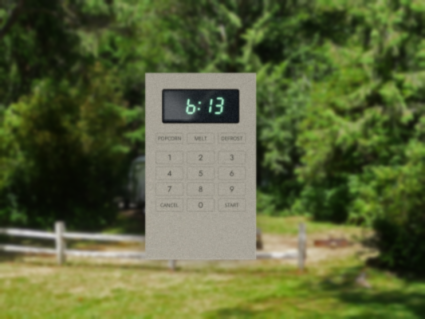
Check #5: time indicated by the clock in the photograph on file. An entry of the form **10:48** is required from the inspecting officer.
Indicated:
**6:13**
